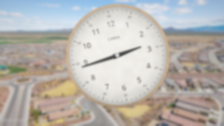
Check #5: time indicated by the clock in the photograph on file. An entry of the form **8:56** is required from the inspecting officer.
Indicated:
**2:44**
